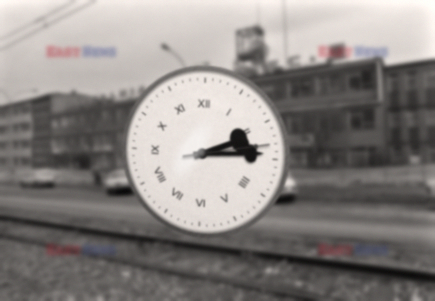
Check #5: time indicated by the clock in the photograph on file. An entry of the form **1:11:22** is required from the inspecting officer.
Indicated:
**2:14:13**
